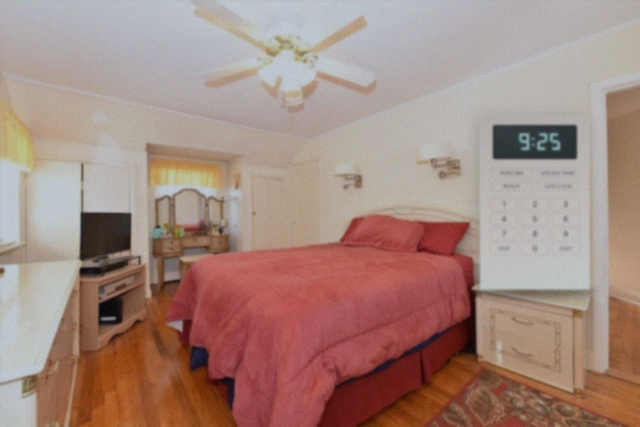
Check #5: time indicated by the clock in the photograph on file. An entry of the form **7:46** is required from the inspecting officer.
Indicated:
**9:25**
